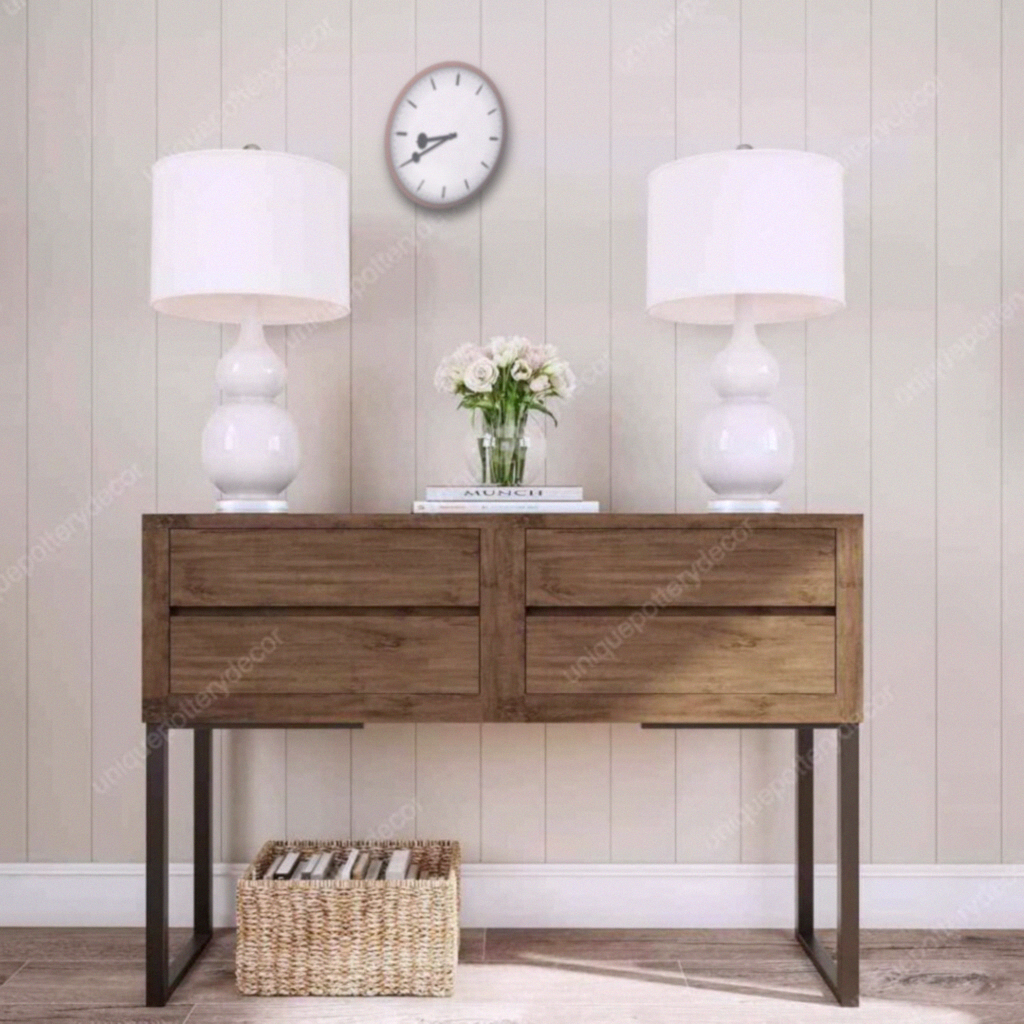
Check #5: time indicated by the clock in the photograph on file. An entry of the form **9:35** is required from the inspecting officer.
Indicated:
**8:40**
